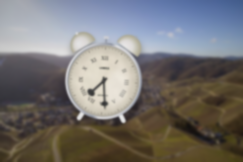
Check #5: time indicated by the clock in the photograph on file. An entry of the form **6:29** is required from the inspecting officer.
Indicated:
**7:29**
